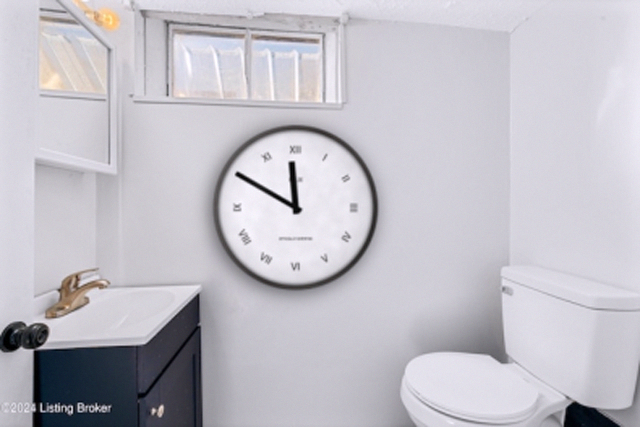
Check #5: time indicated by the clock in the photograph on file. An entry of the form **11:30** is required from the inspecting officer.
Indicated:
**11:50**
